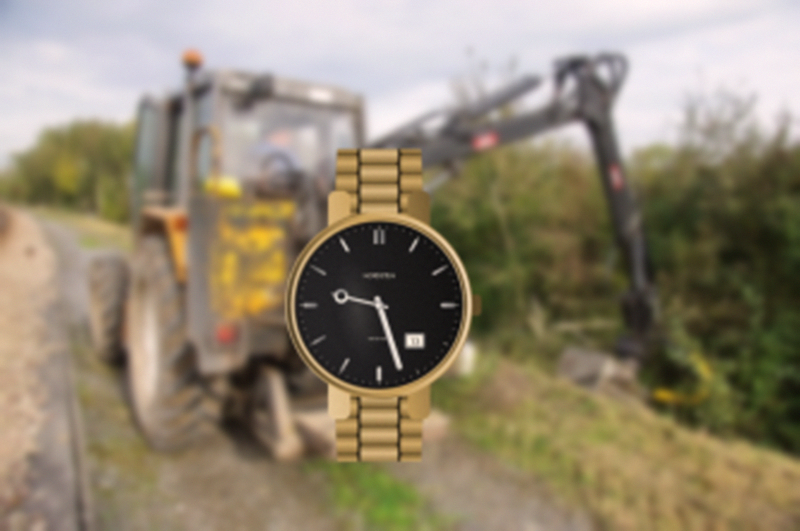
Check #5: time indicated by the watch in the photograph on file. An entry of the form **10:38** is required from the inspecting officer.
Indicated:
**9:27**
